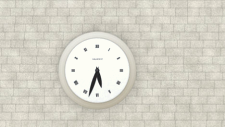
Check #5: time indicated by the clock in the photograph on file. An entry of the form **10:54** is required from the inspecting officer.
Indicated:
**5:33**
